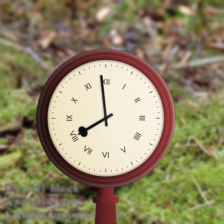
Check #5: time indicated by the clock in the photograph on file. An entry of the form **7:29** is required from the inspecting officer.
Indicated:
**7:59**
